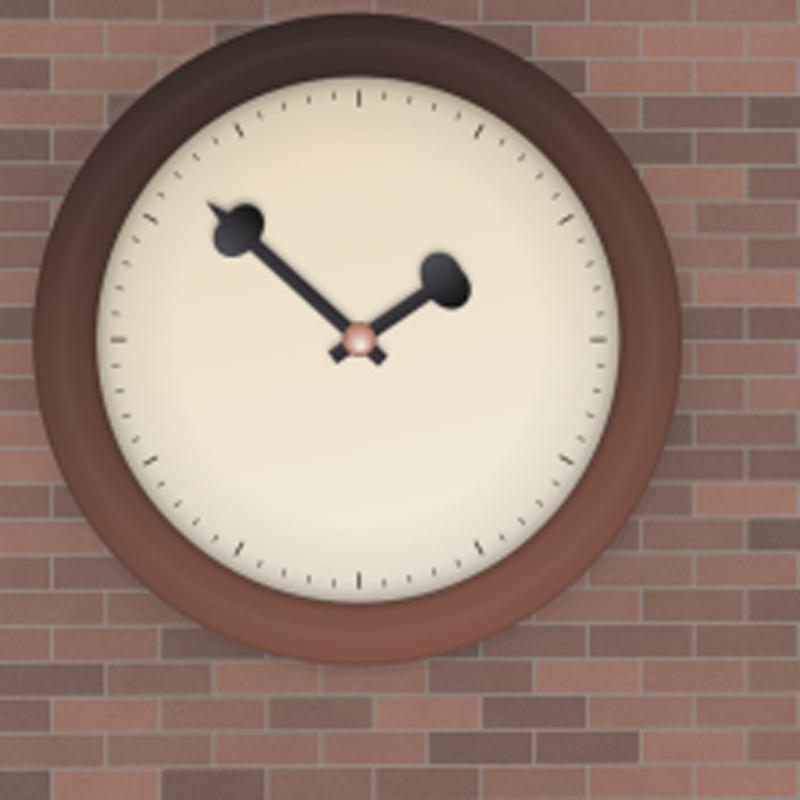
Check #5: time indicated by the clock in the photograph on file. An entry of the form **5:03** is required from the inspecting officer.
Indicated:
**1:52**
